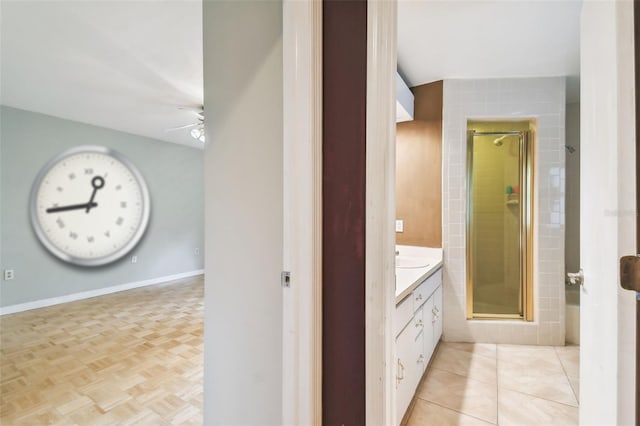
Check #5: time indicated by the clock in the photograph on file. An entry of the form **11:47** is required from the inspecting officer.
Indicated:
**12:44**
